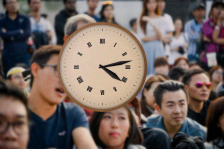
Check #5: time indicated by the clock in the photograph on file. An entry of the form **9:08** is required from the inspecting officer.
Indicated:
**4:13**
